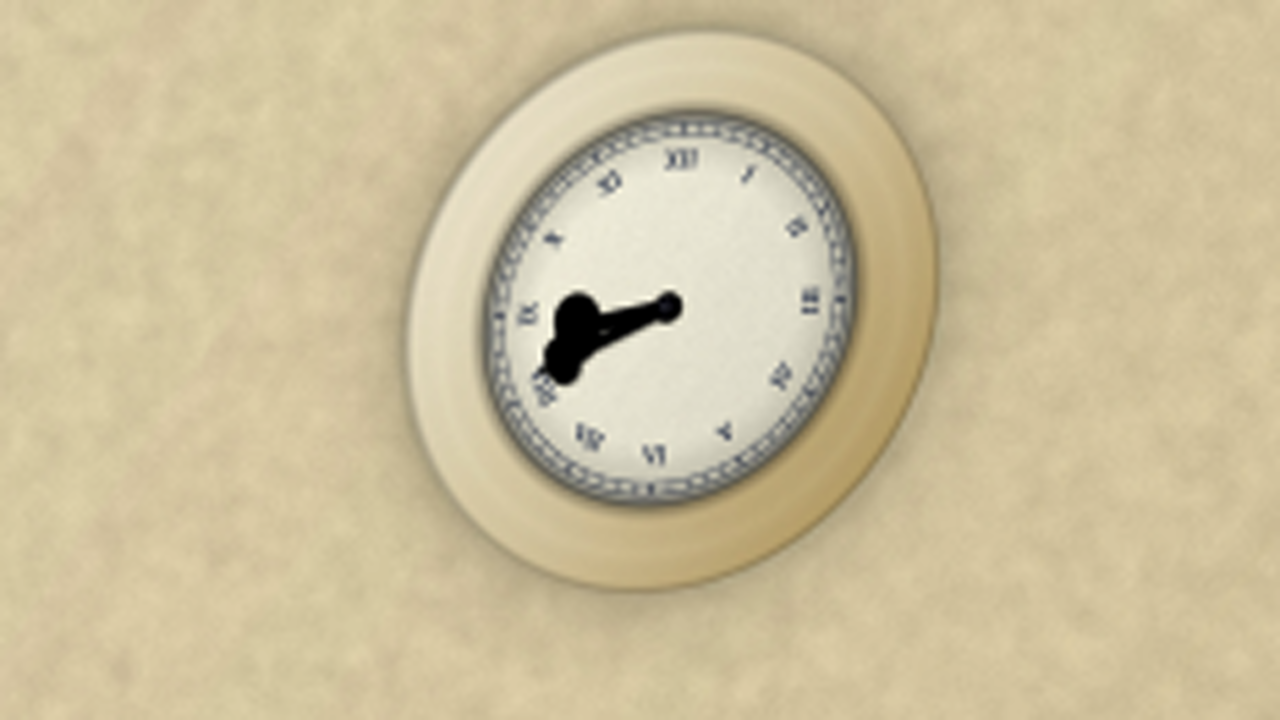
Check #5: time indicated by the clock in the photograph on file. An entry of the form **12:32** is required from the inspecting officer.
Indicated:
**8:41**
